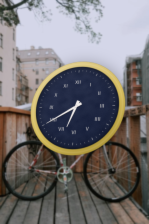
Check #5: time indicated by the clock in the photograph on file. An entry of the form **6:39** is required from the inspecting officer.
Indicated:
**6:40**
